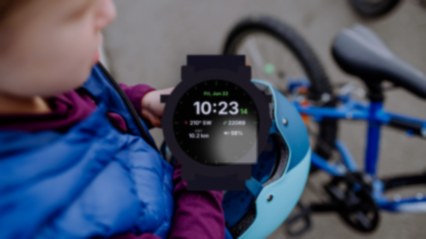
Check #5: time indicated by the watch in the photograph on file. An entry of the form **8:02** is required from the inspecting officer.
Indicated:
**10:23**
